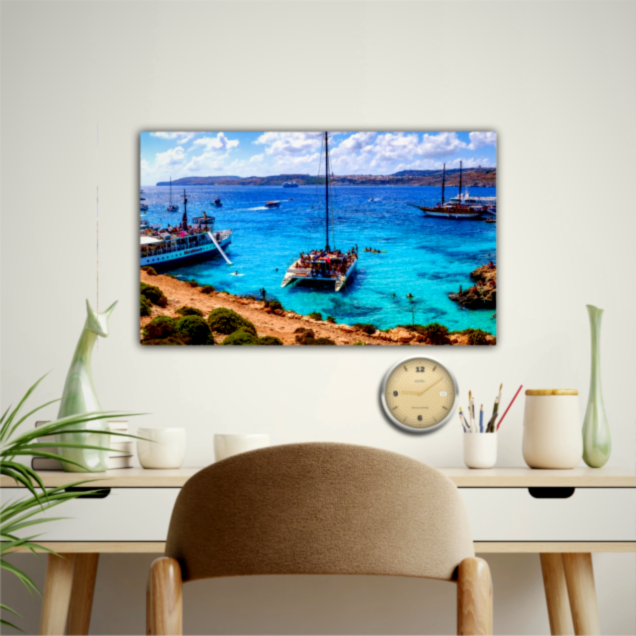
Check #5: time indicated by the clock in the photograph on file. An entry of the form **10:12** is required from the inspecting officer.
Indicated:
**9:09**
